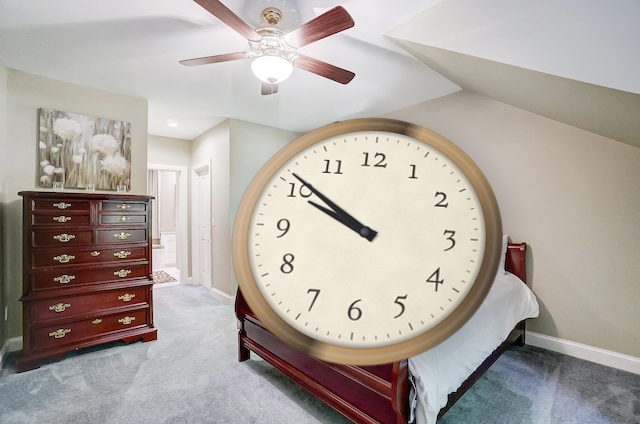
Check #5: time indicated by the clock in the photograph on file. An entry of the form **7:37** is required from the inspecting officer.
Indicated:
**9:51**
